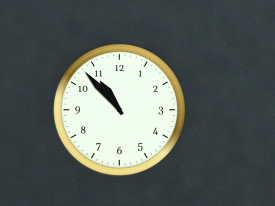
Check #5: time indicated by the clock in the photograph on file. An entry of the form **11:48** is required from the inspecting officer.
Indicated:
**10:53**
